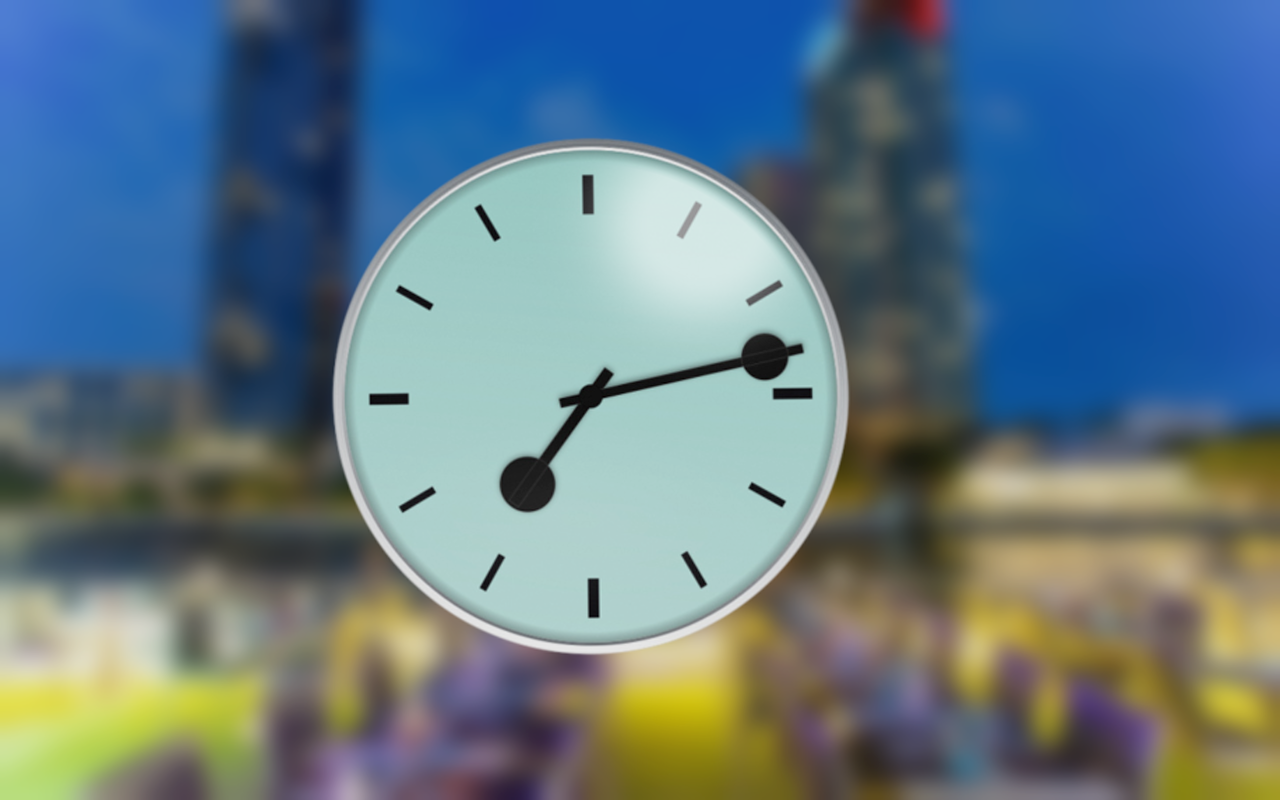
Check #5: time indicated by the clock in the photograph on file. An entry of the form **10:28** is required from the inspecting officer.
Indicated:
**7:13**
